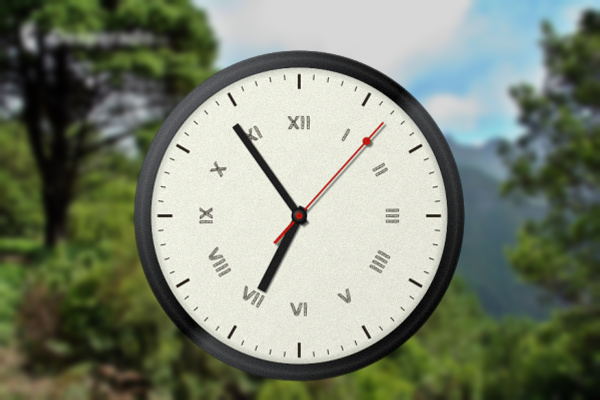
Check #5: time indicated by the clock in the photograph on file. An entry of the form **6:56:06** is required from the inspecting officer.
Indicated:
**6:54:07**
